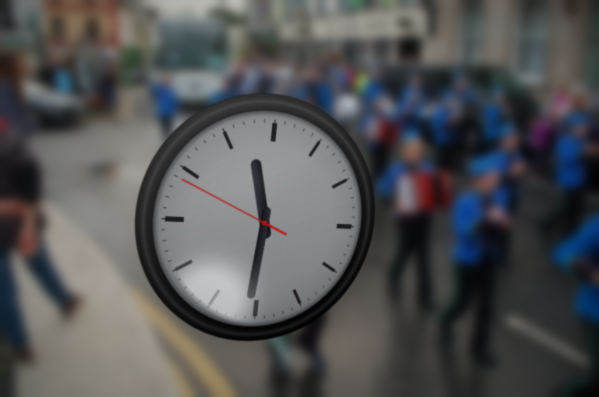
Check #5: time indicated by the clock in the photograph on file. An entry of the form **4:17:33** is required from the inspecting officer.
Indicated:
**11:30:49**
